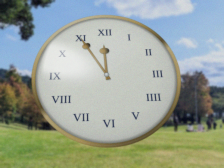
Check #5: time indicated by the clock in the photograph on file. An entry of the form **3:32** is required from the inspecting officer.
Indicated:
**11:55**
